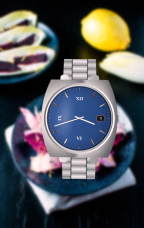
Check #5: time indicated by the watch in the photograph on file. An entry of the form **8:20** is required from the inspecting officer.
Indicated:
**3:42**
